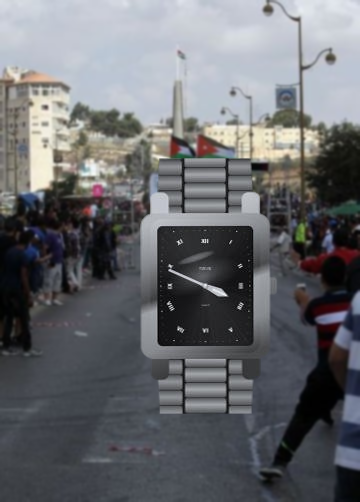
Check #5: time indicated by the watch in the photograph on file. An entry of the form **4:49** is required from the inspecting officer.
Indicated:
**3:49**
